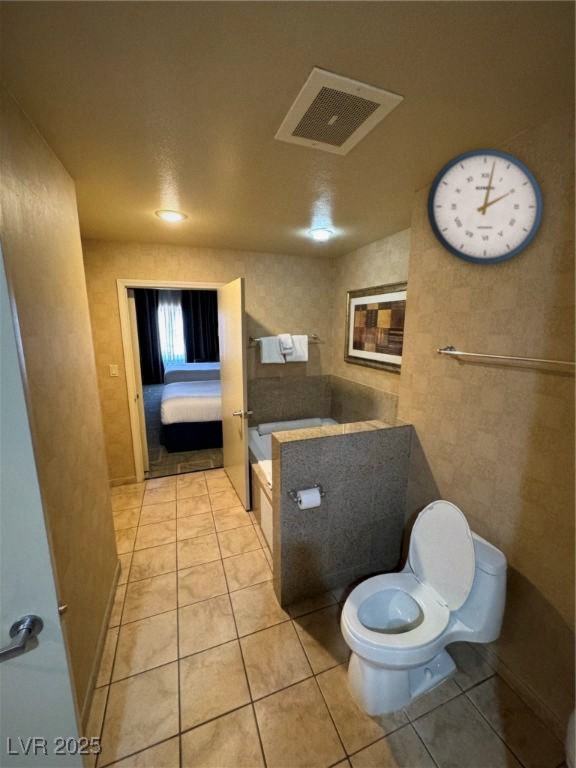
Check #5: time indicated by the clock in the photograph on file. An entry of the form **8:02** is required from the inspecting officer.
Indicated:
**2:02**
